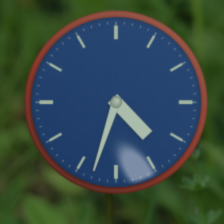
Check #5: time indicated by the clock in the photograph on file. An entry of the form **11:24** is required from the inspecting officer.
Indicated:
**4:33**
